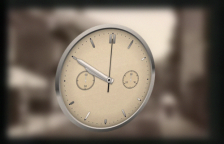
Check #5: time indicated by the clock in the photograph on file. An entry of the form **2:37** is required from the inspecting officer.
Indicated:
**9:50**
